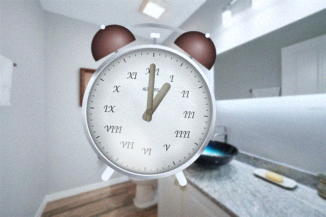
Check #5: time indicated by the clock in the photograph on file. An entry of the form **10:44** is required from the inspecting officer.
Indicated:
**1:00**
